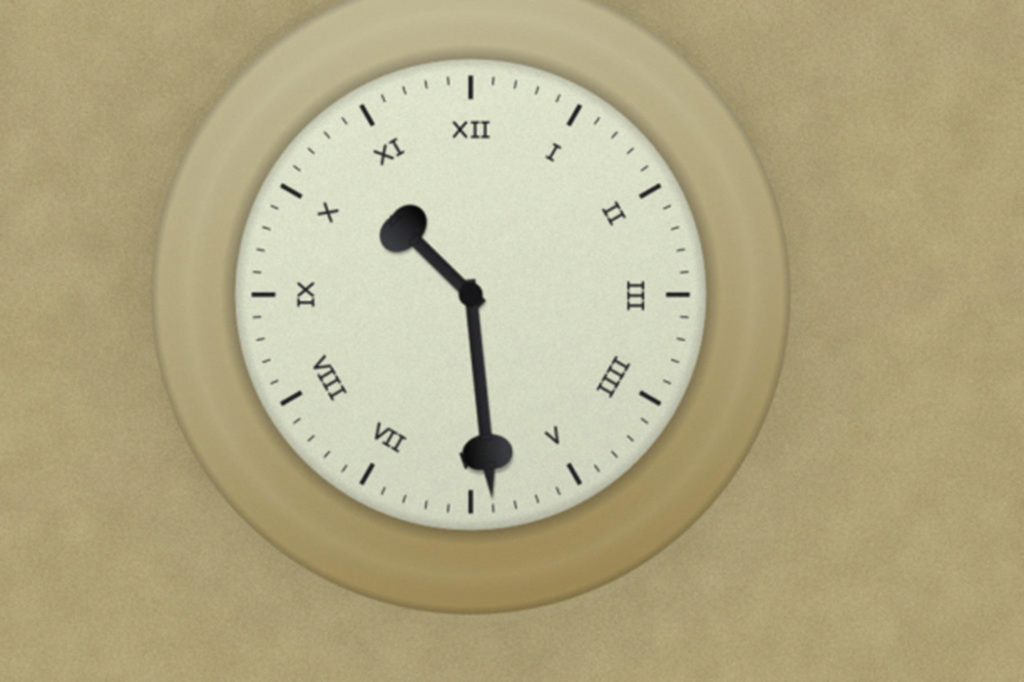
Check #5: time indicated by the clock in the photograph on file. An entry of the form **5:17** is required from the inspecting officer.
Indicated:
**10:29**
